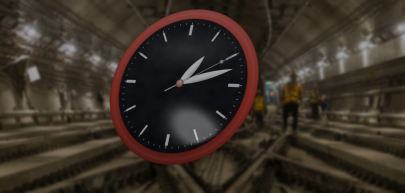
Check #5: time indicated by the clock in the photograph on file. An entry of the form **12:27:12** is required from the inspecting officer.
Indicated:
**1:12:10**
